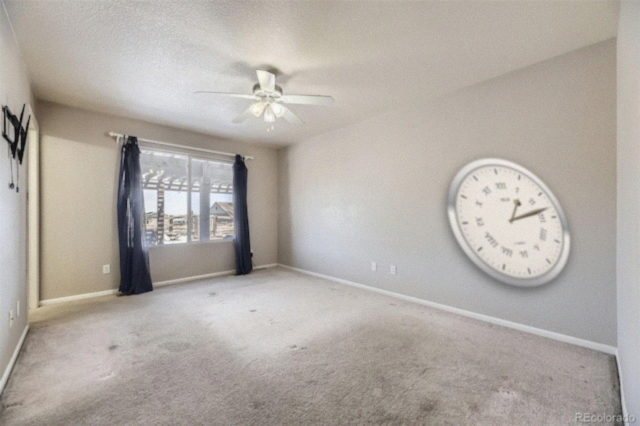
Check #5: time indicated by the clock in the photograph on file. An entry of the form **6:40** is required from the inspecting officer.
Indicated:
**1:13**
